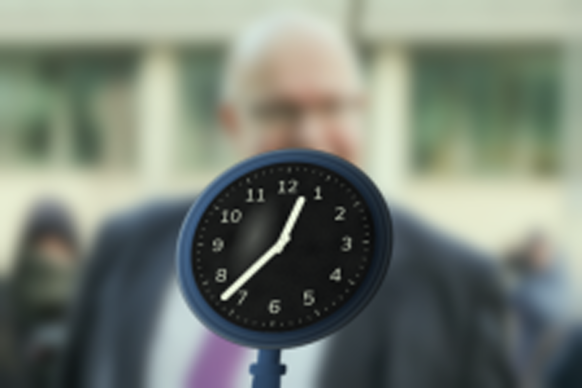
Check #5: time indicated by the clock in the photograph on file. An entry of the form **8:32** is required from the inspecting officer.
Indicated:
**12:37**
